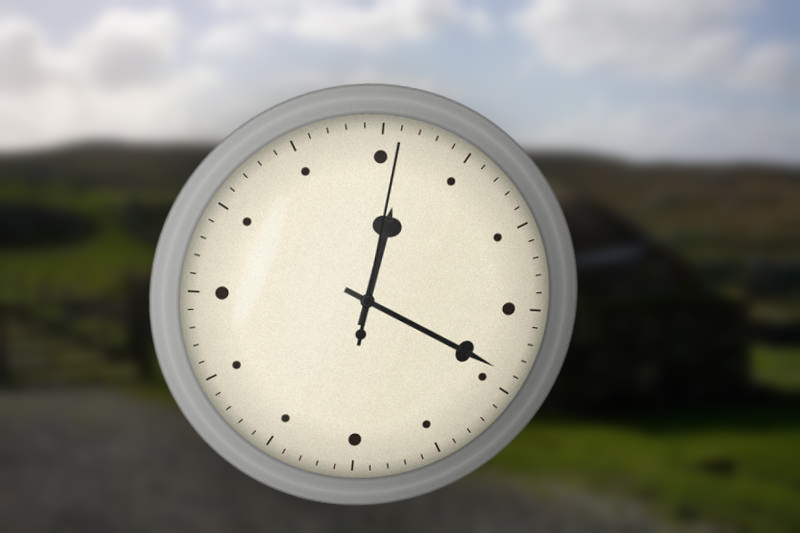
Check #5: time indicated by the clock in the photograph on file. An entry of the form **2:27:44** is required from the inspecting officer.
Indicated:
**12:19:01**
